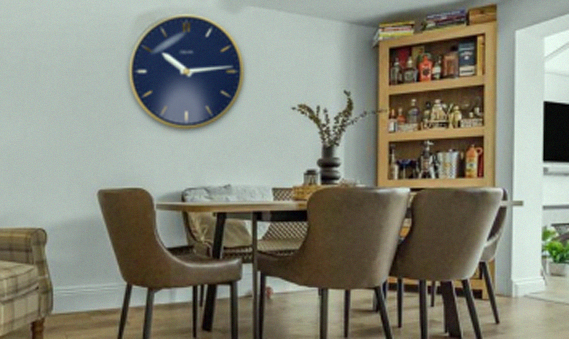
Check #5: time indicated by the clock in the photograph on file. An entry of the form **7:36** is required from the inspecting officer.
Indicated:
**10:14**
